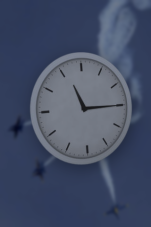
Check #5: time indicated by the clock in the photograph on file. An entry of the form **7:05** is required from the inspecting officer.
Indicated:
**11:15**
